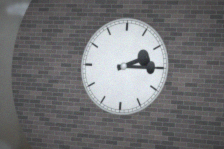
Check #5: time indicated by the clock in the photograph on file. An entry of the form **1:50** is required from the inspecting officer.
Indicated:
**2:15**
